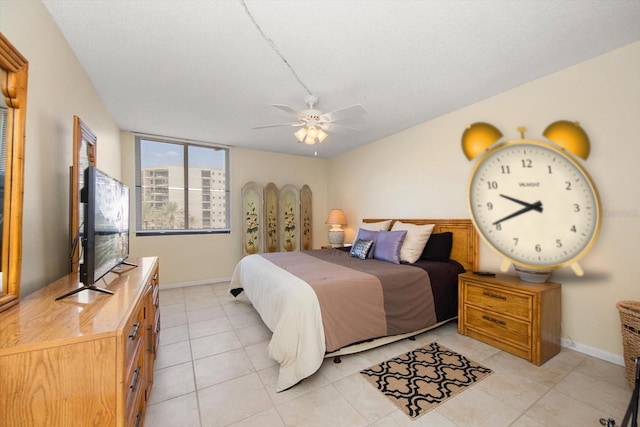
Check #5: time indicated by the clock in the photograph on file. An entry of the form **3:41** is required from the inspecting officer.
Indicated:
**9:41**
